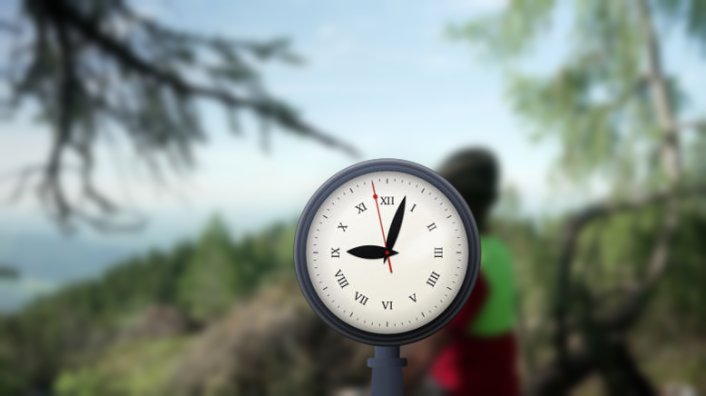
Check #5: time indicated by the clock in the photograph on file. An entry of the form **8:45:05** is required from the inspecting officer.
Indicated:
**9:02:58**
